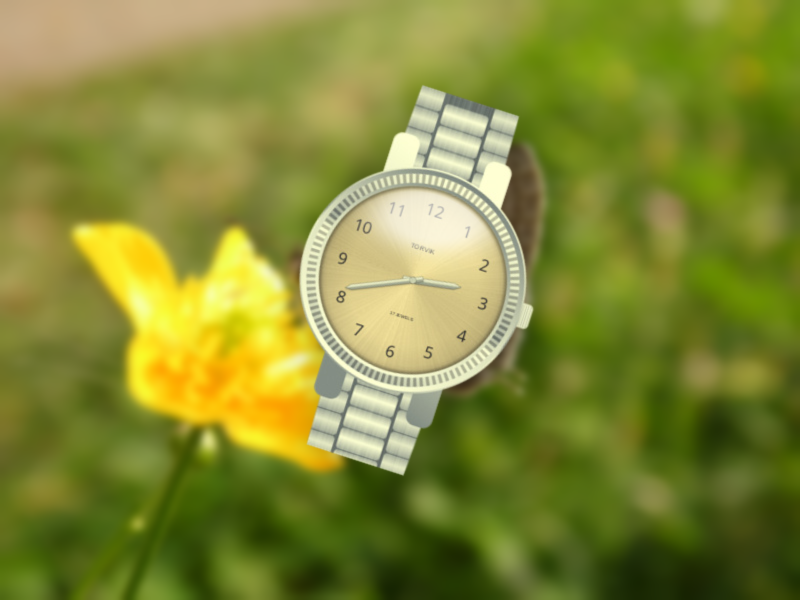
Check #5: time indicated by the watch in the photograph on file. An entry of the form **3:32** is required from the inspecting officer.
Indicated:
**2:41**
